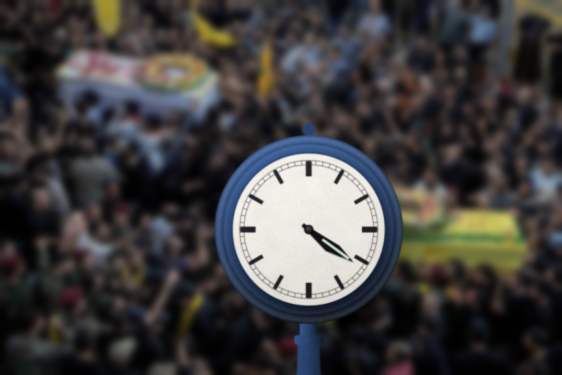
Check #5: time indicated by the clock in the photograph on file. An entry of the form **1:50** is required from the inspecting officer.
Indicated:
**4:21**
